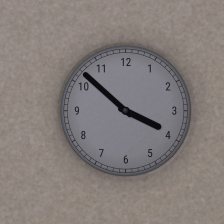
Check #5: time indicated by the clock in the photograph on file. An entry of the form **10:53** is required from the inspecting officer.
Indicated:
**3:52**
